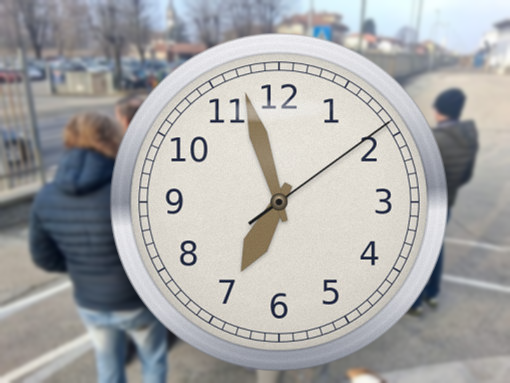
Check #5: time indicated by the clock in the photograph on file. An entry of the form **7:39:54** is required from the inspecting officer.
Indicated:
**6:57:09**
